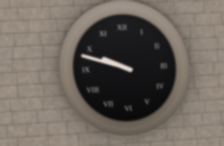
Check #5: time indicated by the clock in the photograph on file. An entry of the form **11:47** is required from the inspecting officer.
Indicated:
**9:48**
